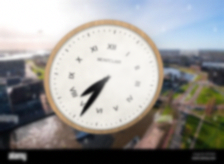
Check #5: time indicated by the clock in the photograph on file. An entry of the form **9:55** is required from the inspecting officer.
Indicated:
**7:34**
